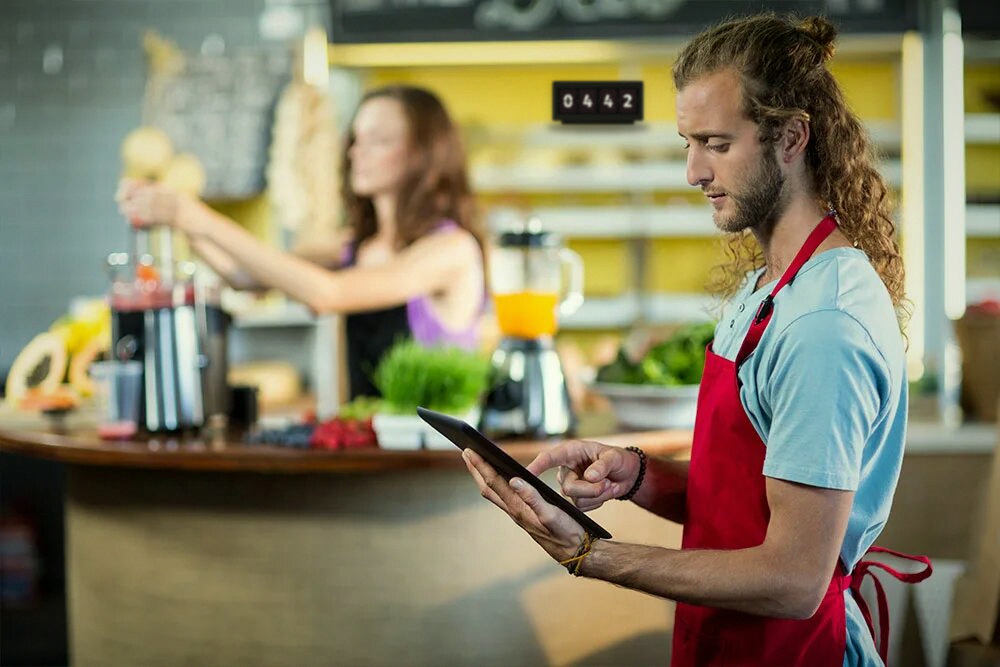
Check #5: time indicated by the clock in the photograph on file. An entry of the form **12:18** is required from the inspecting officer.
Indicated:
**4:42**
